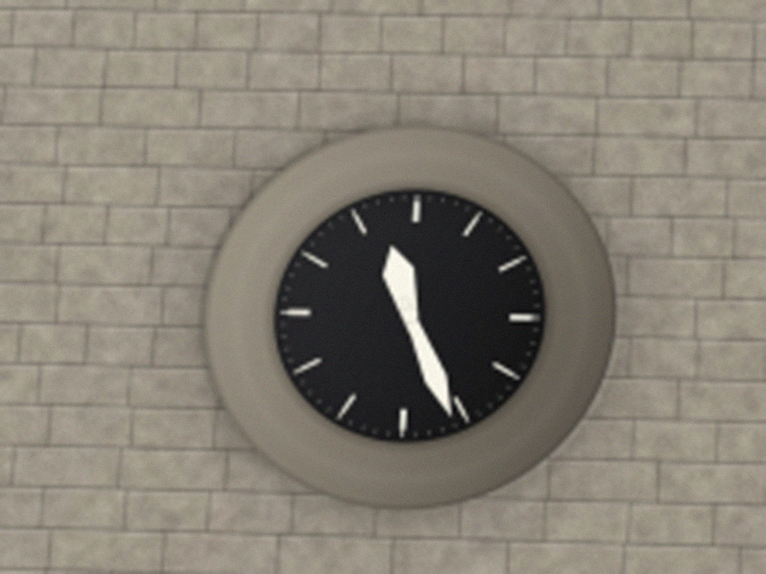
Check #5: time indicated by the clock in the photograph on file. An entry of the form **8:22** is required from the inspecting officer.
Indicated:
**11:26**
